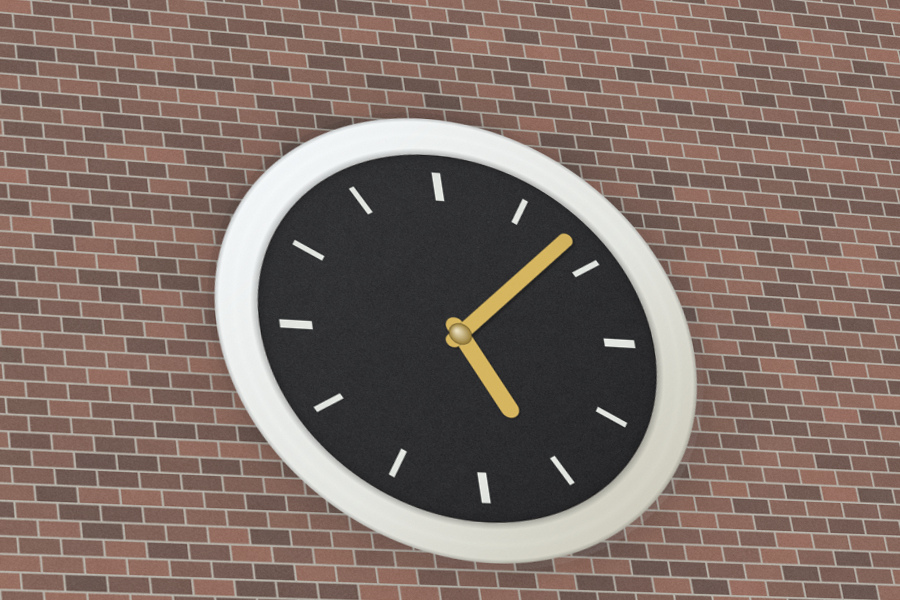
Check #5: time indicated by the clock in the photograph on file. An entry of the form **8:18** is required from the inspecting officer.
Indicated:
**5:08**
